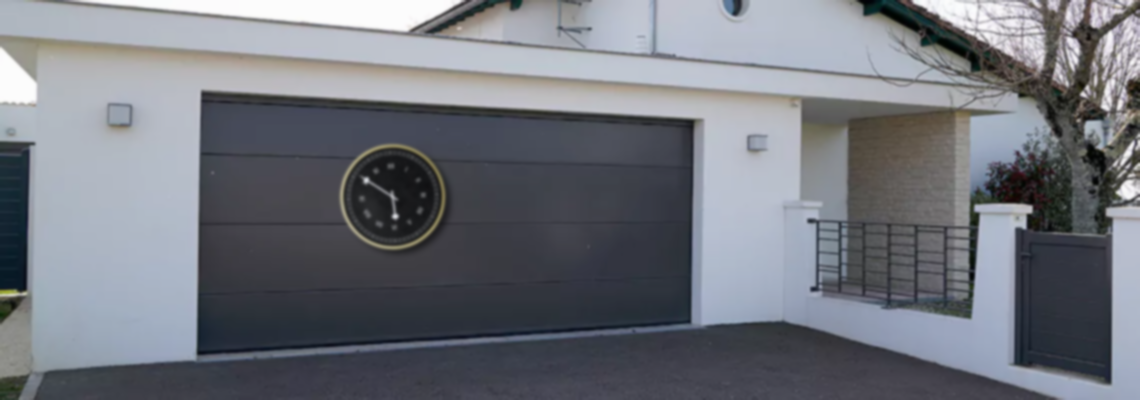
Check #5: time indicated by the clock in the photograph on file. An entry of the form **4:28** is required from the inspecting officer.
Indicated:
**5:51**
